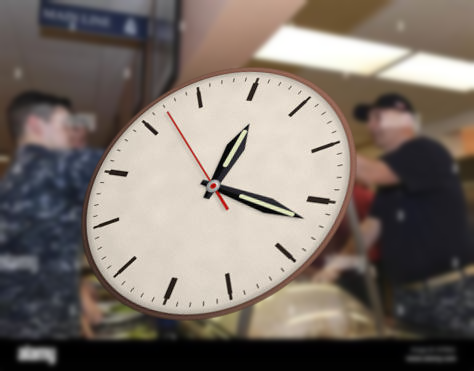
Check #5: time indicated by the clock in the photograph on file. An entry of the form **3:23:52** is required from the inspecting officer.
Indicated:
**12:16:52**
